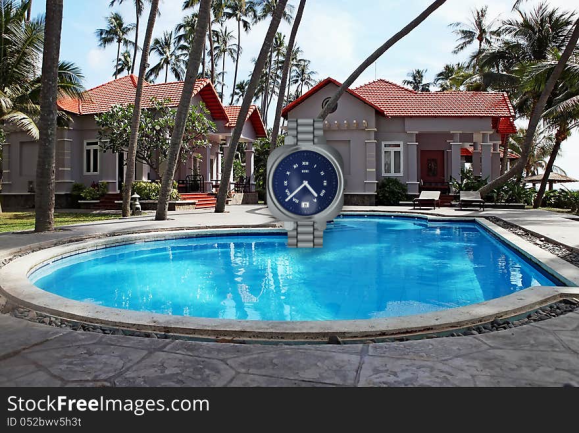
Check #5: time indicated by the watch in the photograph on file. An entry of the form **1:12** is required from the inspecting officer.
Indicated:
**4:38**
